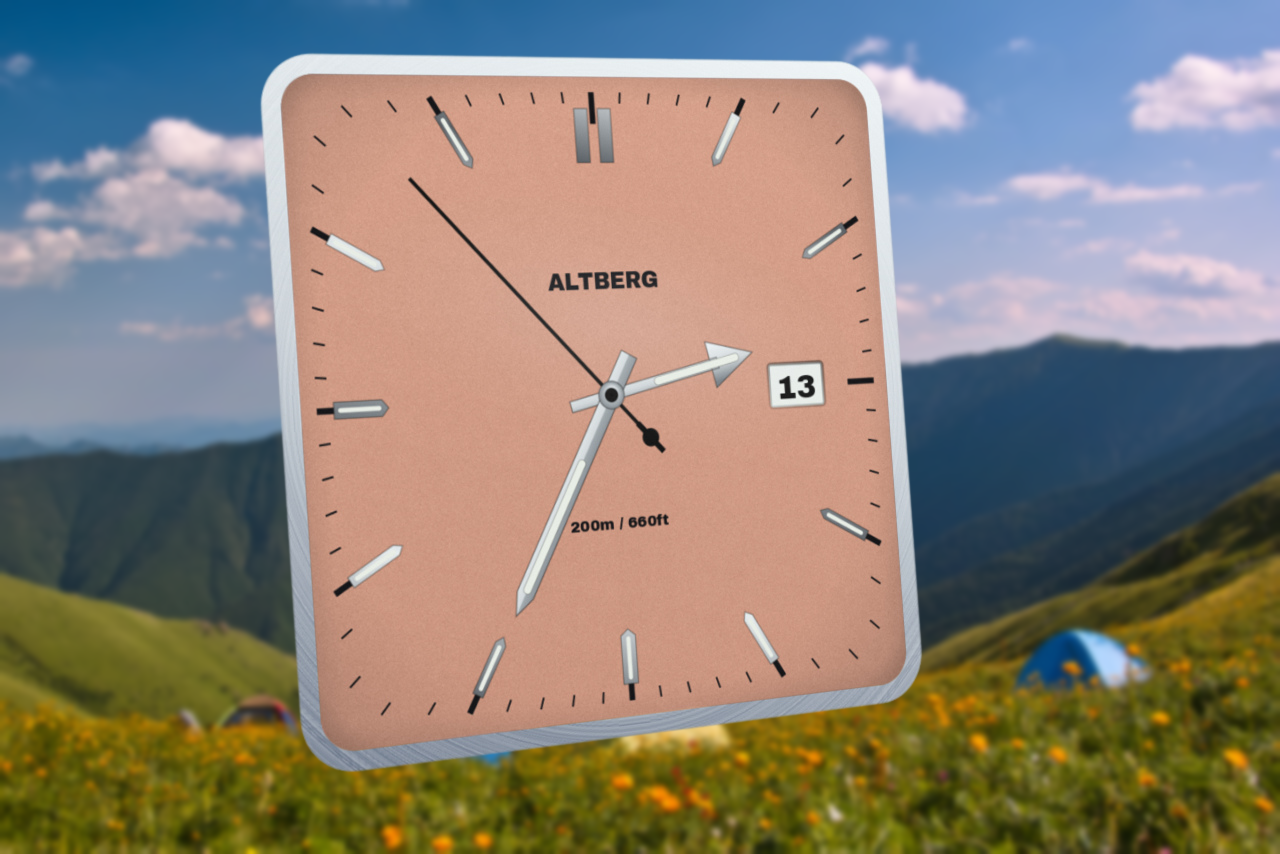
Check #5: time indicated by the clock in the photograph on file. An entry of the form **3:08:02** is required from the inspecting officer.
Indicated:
**2:34:53**
